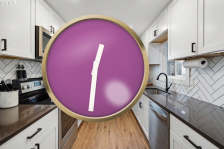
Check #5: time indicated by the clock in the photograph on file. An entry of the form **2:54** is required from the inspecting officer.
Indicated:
**12:31**
